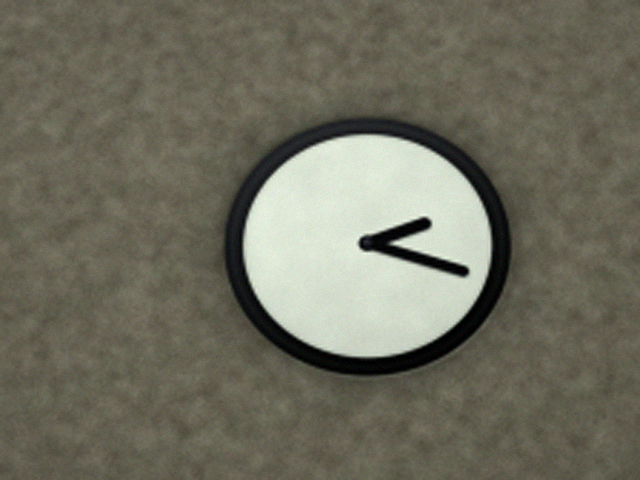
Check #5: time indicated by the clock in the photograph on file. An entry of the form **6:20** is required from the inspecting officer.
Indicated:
**2:18**
